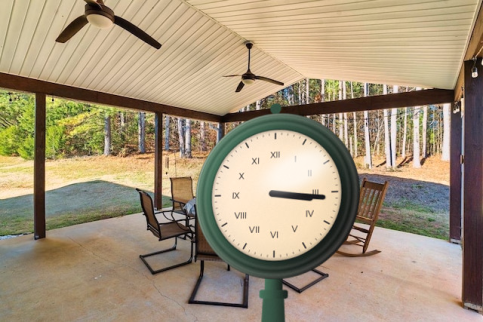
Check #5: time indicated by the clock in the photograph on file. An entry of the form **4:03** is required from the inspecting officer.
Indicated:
**3:16**
